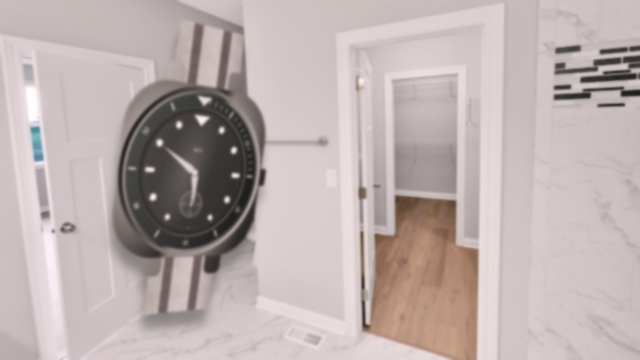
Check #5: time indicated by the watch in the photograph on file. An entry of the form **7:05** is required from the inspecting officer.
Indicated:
**5:50**
